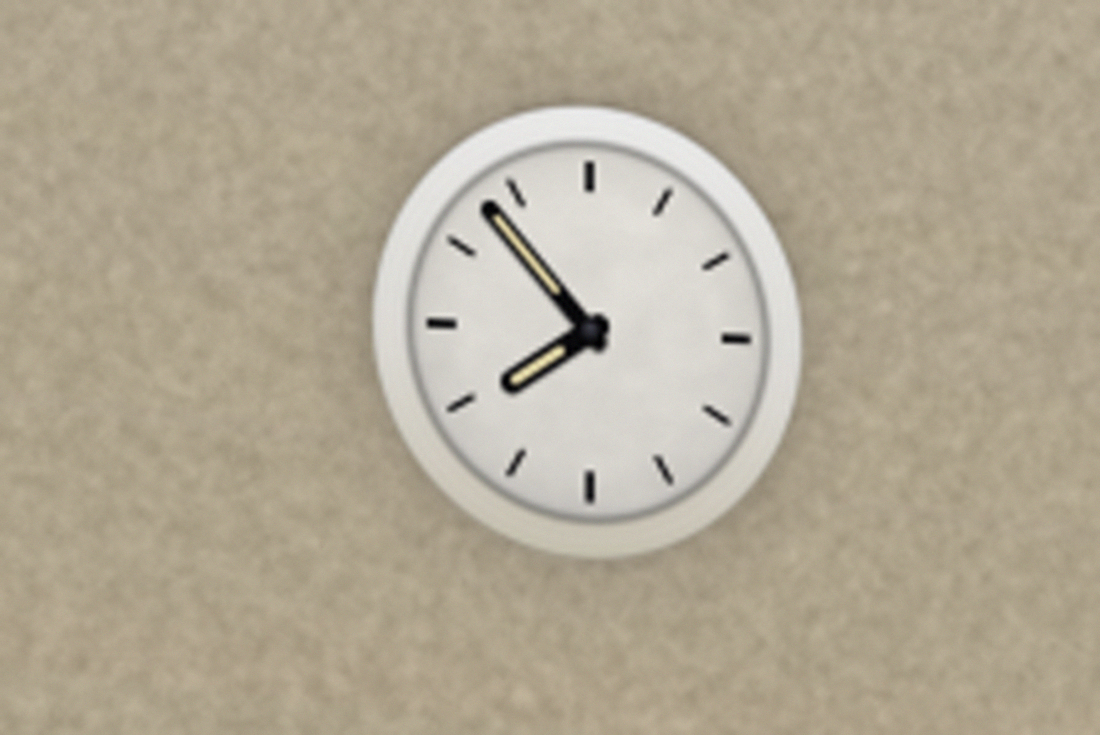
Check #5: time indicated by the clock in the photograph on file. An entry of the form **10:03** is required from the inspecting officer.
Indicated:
**7:53**
